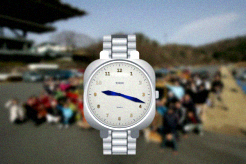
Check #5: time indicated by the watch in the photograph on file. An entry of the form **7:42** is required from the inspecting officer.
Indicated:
**9:18**
